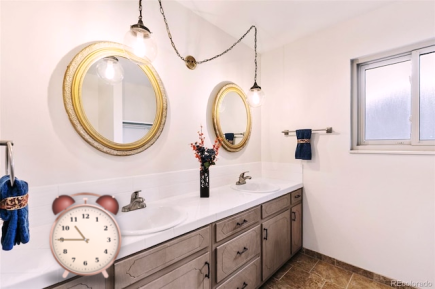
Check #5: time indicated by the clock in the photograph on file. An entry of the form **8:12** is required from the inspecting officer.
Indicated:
**10:45**
